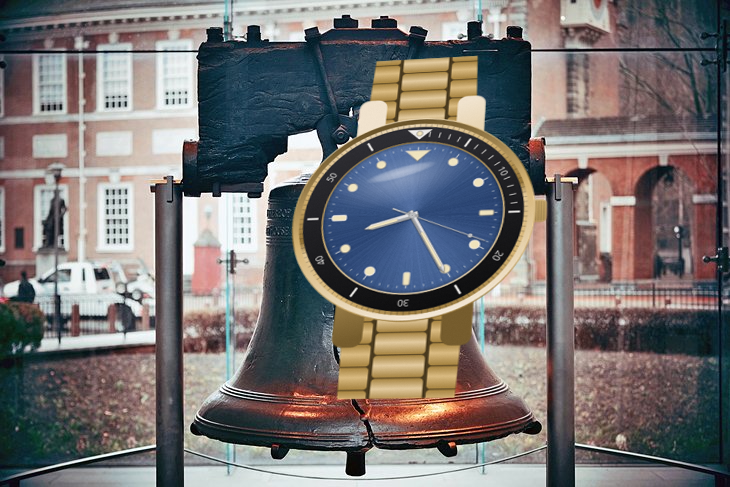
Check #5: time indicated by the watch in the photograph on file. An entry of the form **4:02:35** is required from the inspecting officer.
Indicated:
**8:25:19**
